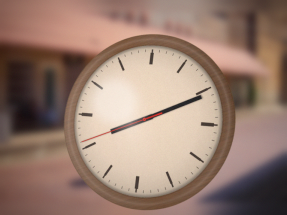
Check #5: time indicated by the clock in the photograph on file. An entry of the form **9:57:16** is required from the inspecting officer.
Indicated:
**8:10:41**
